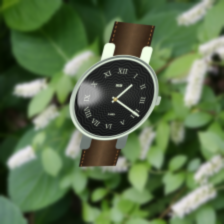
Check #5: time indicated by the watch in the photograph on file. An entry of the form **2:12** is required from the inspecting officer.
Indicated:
**1:20**
